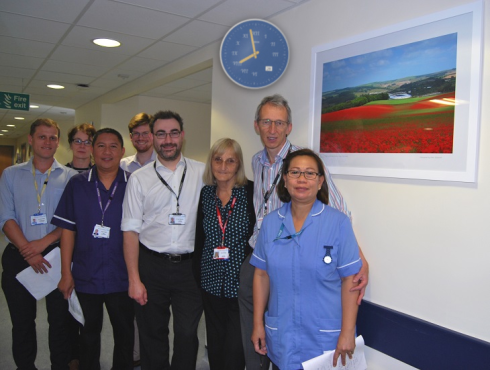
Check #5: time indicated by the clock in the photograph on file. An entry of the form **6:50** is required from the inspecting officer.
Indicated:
**7:58**
